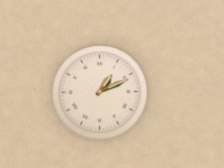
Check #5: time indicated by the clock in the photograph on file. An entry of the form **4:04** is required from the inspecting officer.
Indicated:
**1:11**
